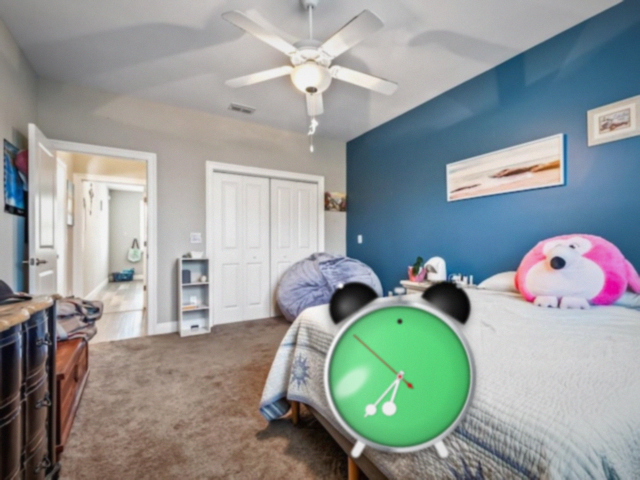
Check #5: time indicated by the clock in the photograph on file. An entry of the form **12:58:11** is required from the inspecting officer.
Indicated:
**6:36:52**
